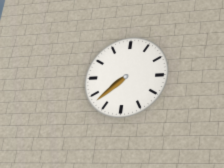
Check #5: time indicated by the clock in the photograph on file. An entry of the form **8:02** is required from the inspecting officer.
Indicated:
**7:38**
